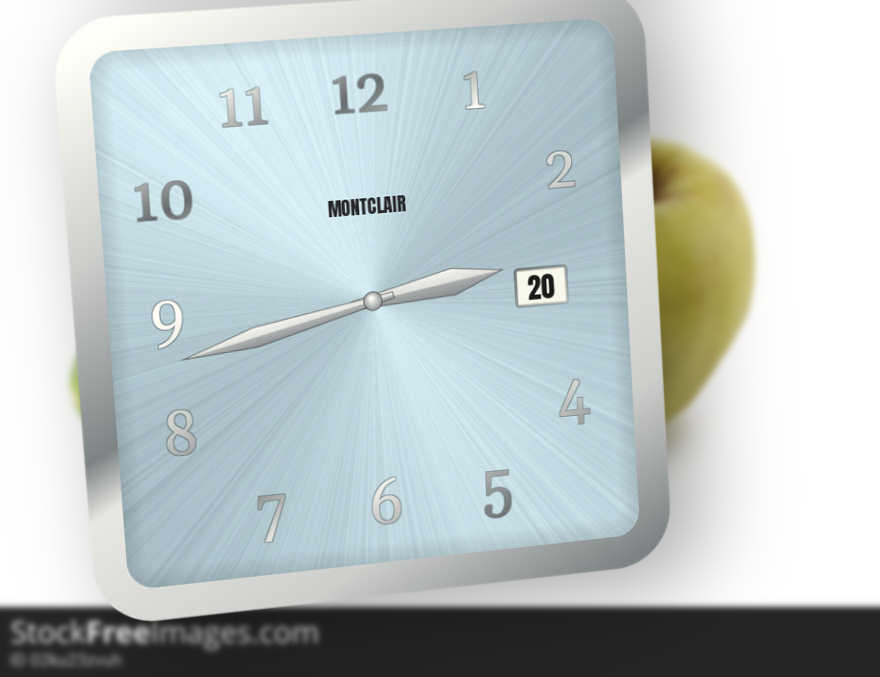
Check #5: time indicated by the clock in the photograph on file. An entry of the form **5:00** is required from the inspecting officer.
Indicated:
**2:43**
